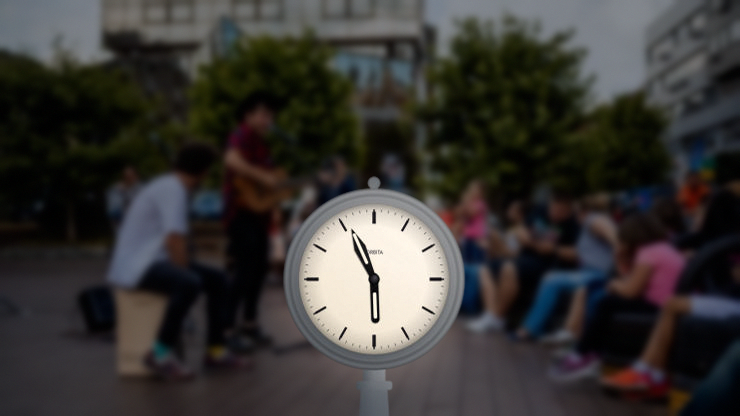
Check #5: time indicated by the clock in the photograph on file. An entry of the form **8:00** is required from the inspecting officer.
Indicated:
**5:56**
